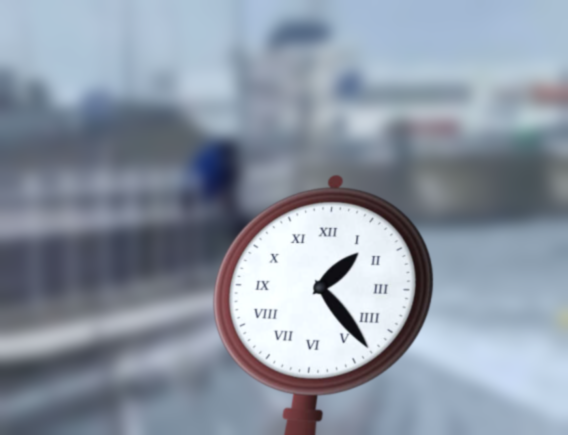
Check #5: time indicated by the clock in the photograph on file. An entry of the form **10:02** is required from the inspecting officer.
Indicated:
**1:23**
